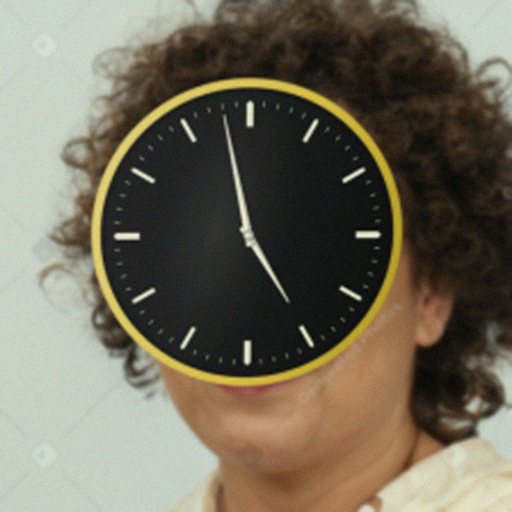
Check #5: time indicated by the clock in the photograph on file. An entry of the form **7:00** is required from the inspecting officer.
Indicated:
**4:58**
